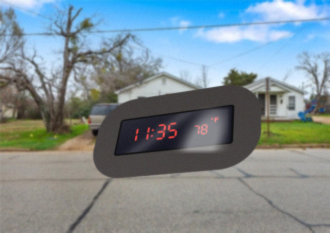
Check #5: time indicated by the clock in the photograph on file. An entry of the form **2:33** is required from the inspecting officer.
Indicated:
**11:35**
